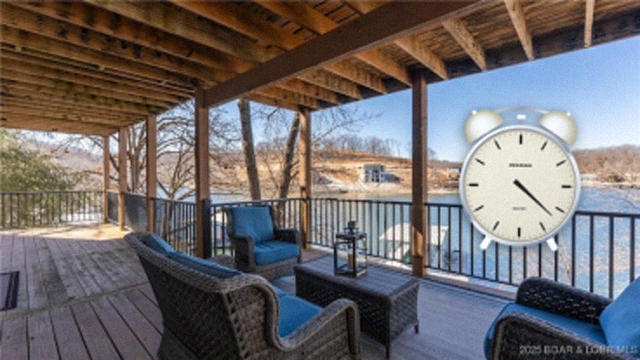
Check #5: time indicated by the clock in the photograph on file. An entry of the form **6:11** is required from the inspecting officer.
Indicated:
**4:22**
